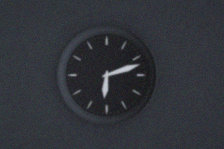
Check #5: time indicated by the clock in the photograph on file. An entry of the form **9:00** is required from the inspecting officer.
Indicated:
**6:12**
